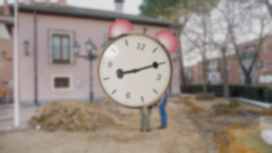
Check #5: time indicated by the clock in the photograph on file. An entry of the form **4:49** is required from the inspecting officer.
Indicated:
**8:10**
